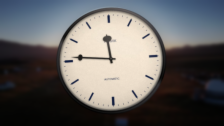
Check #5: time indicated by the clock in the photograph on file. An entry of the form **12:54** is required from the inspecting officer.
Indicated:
**11:46**
